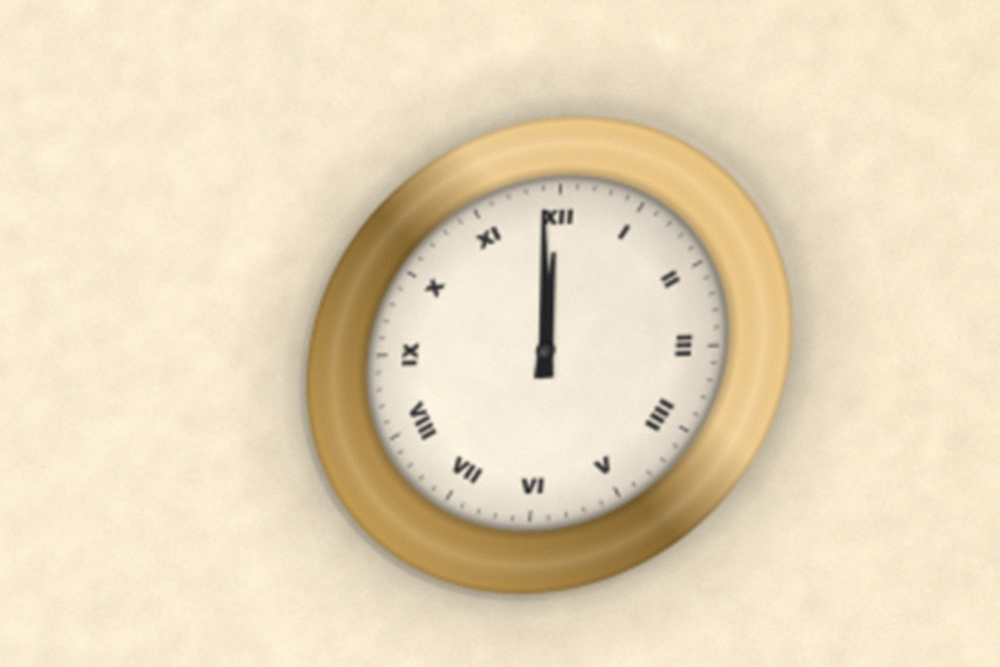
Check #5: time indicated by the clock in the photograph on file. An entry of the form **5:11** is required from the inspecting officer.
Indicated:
**11:59**
